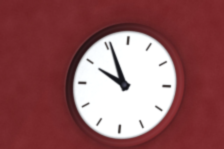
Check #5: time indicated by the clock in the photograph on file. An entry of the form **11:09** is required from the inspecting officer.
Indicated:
**9:56**
